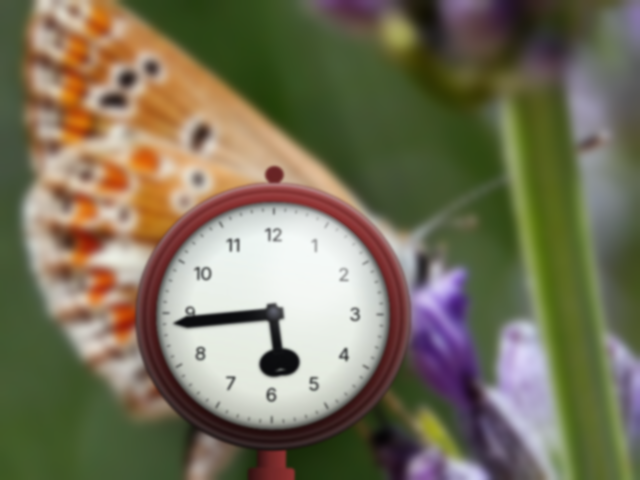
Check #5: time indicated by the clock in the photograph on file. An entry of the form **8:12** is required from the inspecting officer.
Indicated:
**5:44**
